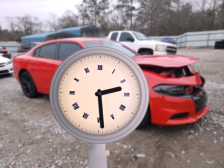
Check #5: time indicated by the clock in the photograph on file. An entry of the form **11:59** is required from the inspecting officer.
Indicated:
**2:29**
